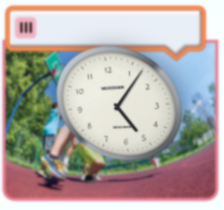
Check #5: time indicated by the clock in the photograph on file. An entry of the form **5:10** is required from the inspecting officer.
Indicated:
**5:07**
